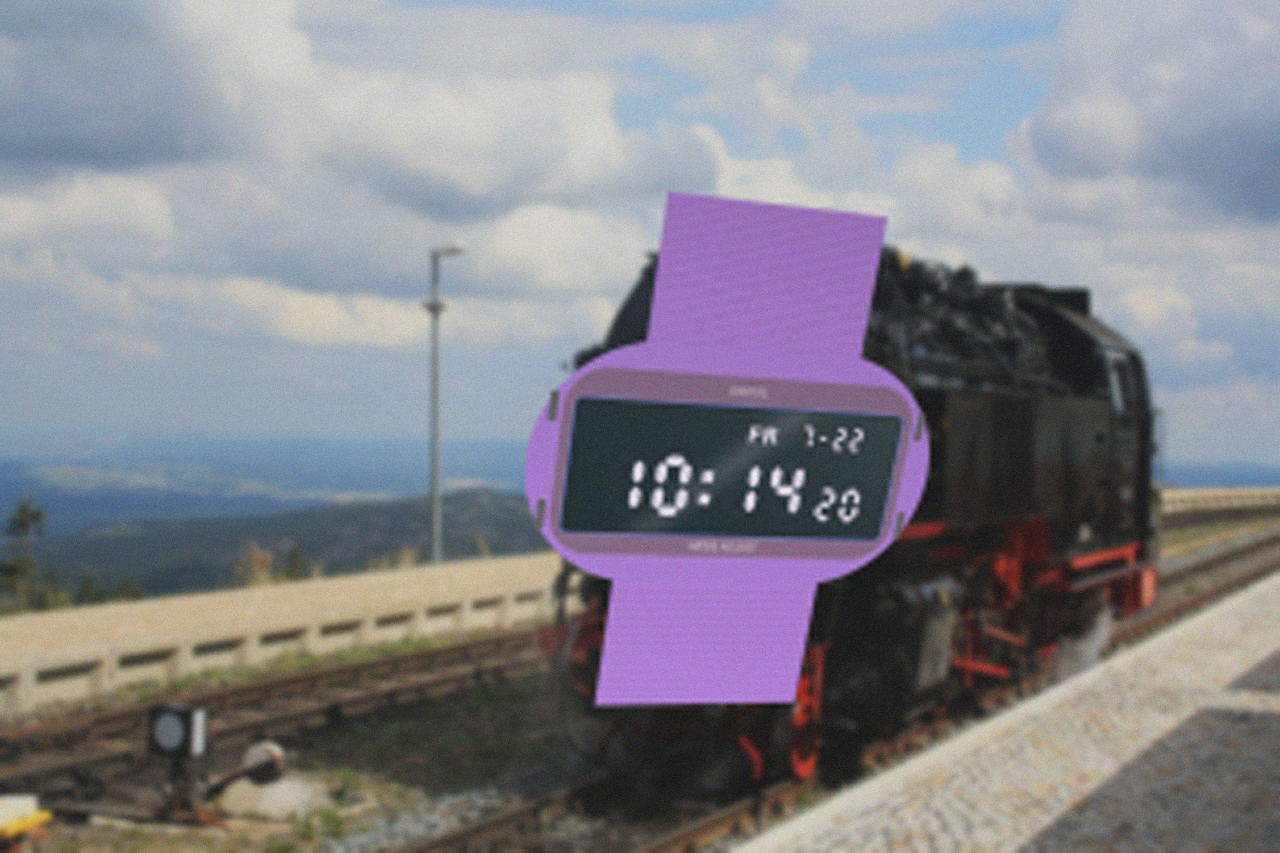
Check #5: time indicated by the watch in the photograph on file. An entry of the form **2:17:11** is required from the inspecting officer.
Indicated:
**10:14:20**
